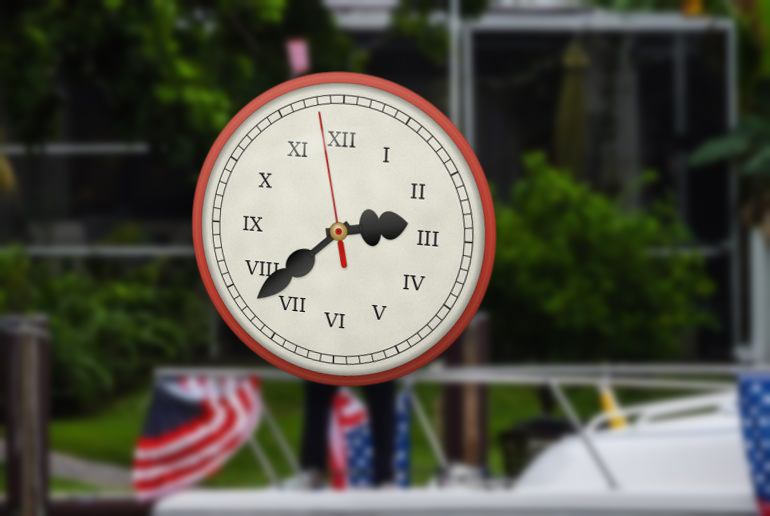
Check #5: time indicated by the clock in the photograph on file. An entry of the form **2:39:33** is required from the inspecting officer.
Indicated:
**2:37:58**
